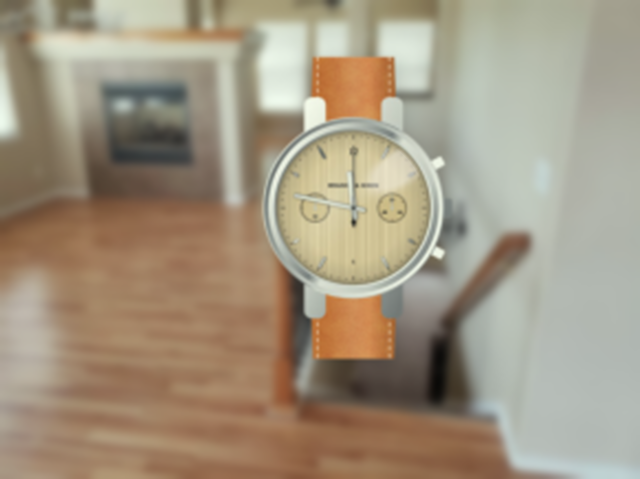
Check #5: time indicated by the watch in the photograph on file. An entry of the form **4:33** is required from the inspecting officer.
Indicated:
**11:47**
